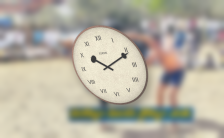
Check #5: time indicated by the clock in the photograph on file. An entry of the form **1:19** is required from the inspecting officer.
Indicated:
**10:11**
